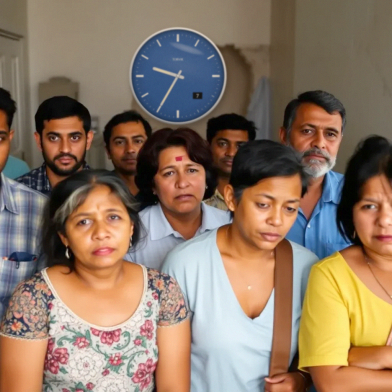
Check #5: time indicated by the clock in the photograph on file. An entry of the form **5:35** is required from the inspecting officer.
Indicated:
**9:35**
